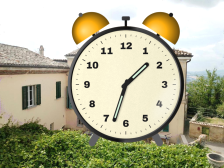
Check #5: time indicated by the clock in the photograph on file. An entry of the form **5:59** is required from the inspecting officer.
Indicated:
**1:33**
